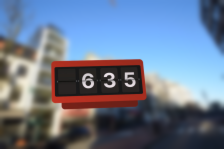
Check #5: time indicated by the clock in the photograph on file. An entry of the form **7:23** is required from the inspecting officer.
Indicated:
**6:35**
